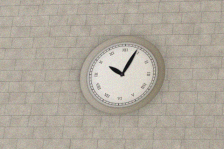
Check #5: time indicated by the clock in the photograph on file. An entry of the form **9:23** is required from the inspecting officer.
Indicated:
**10:04**
